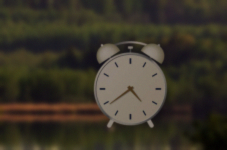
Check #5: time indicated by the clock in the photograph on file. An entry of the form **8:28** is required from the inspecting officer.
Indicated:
**4:39**
